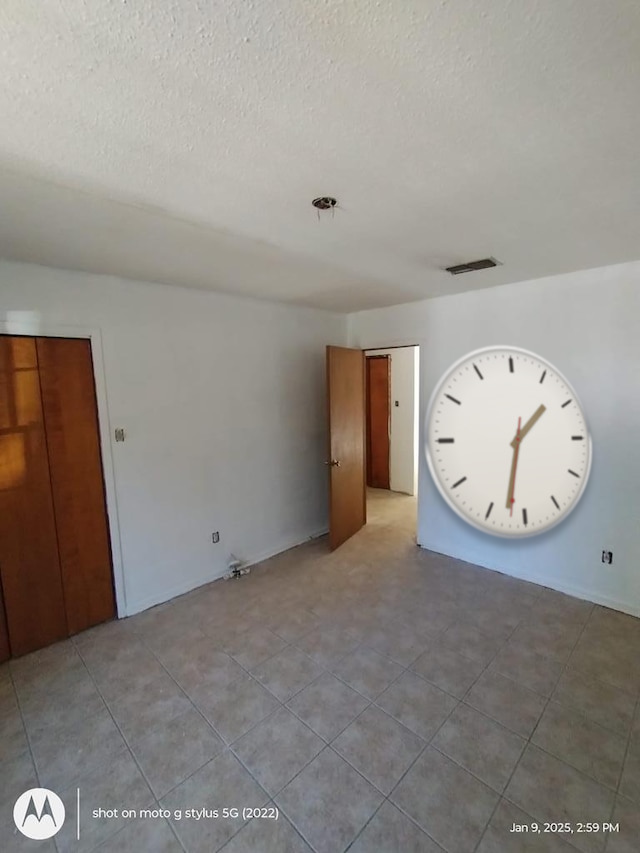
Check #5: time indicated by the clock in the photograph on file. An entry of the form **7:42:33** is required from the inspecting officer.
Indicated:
**1:32:32**
